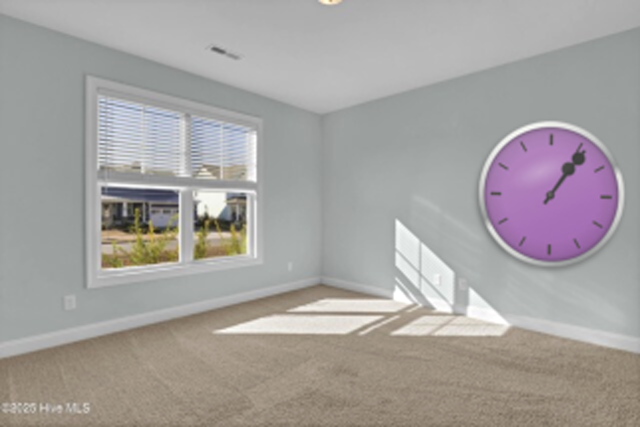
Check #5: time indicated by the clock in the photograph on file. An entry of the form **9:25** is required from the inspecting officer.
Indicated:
**1:06**
